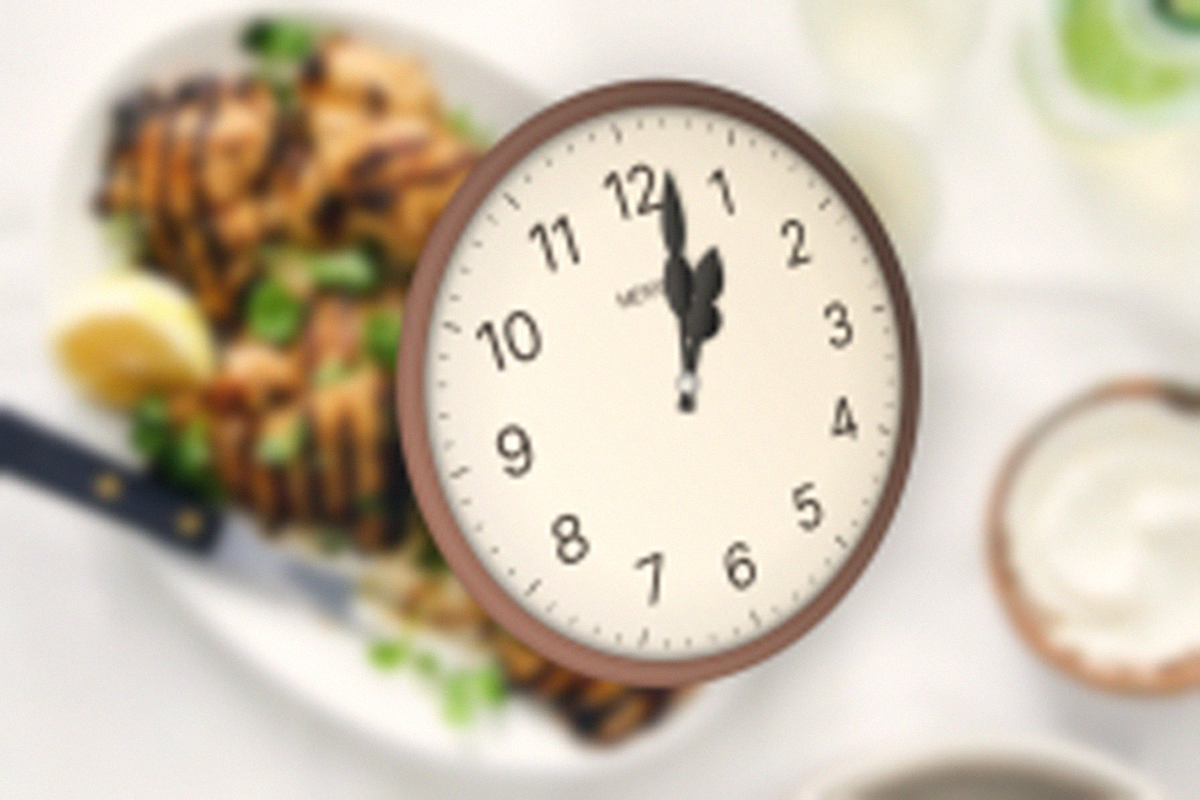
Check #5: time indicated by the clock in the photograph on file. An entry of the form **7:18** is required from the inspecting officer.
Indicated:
**1:02**
